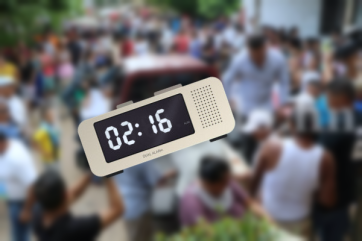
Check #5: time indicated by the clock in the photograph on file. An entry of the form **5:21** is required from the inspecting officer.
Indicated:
**2:16**
